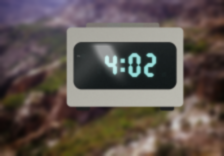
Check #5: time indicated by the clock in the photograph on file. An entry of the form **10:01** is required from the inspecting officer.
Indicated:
**4:02**
